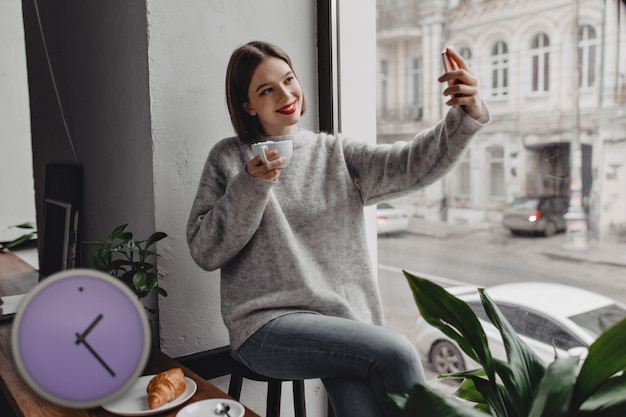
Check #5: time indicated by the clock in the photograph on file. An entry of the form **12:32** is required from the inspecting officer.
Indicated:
**1:23**
